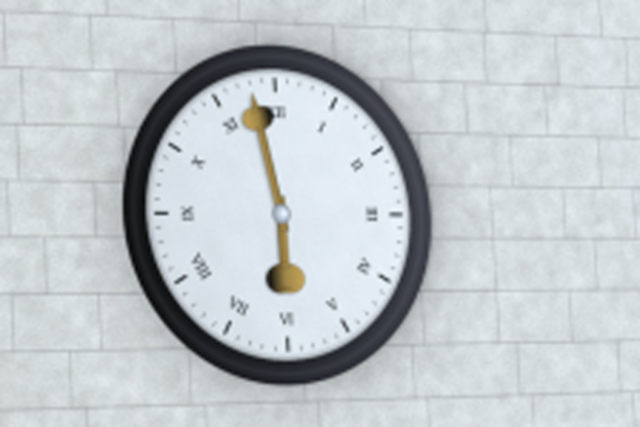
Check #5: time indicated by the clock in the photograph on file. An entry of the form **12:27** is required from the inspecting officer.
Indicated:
**5:58**
